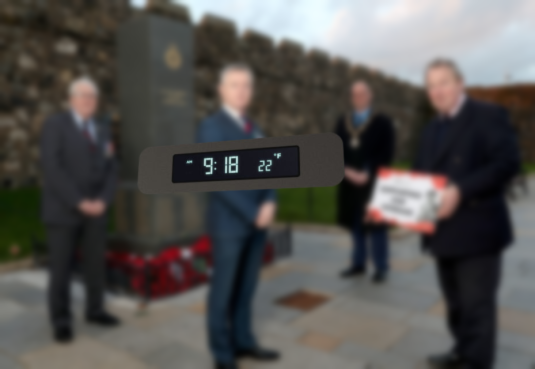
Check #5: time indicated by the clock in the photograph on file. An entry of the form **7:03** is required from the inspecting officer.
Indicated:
**9:18**
